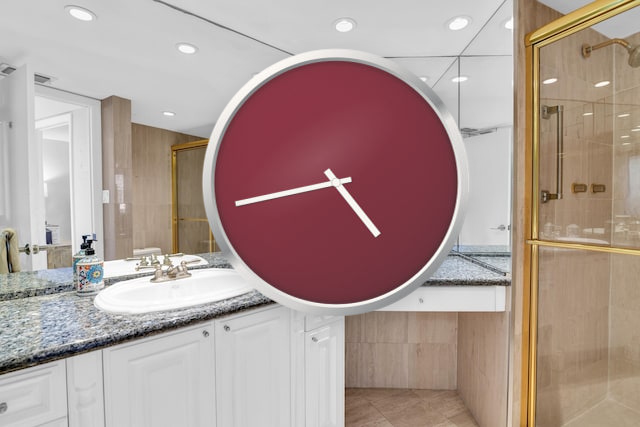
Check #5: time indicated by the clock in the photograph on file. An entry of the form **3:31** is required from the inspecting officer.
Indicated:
**4:43**
